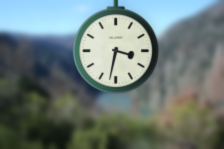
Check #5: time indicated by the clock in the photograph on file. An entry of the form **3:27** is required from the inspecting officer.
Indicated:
**3:32**
